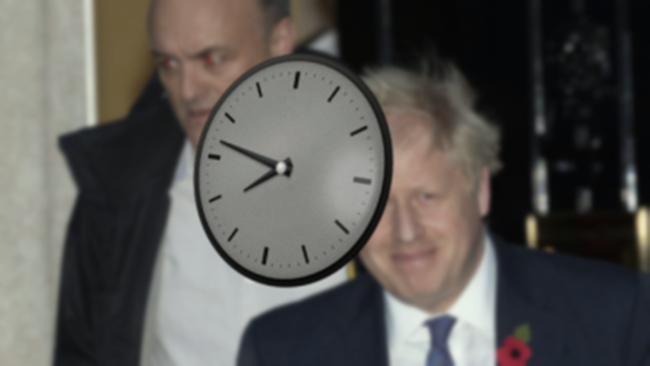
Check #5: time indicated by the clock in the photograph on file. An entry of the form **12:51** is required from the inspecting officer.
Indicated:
**7:47**
